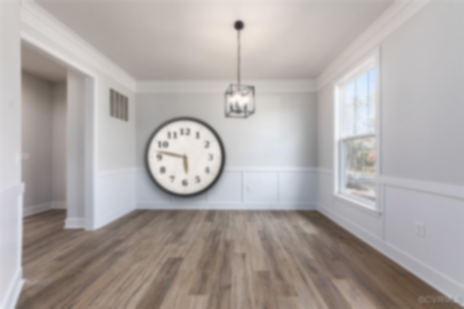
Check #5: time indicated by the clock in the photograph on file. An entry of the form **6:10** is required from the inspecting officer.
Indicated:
**5:47**
